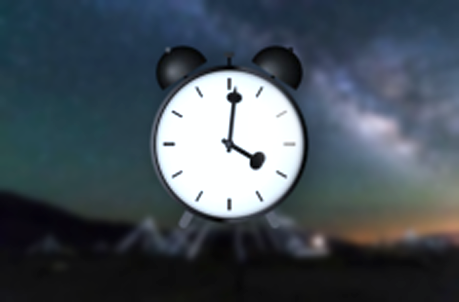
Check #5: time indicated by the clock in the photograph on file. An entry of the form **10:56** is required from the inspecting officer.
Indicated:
**4:01**
